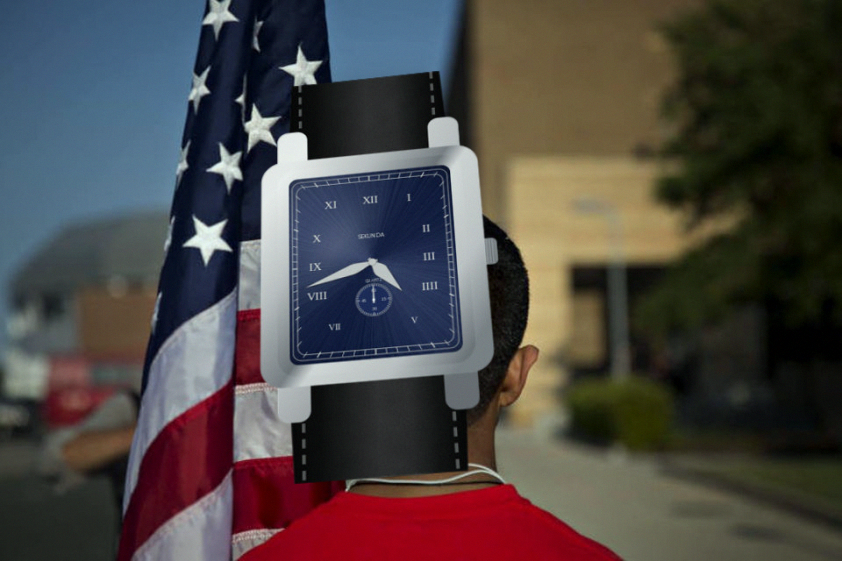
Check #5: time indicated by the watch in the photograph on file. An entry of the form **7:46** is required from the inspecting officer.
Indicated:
**4:42**
